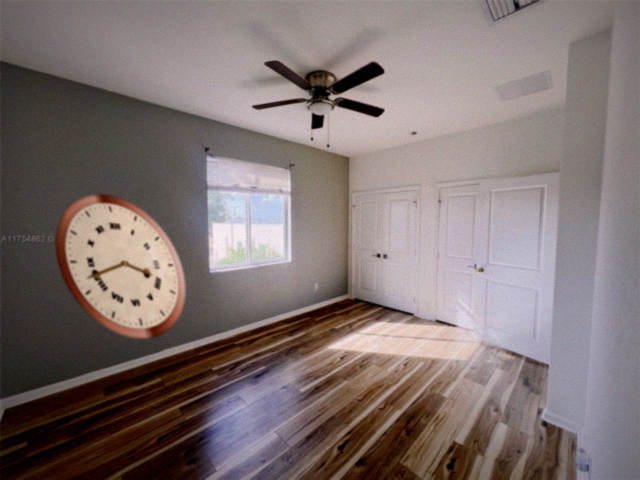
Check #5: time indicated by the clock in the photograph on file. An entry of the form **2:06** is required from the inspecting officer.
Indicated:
**3:42**
